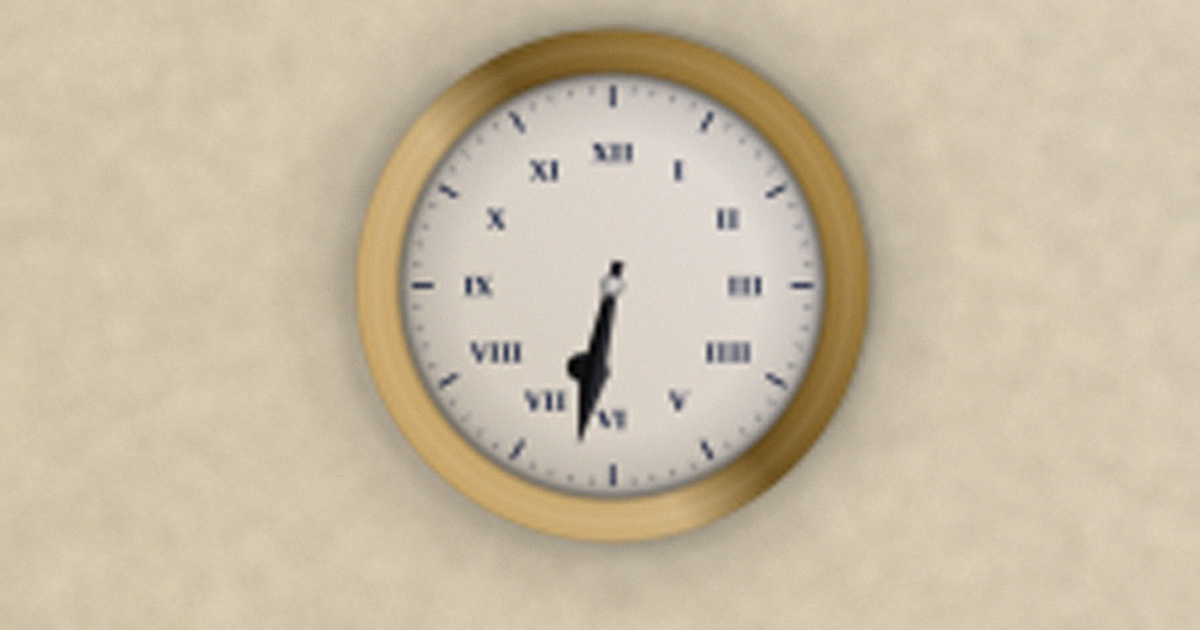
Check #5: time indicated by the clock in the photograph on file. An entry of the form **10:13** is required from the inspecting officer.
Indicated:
**6:32**
